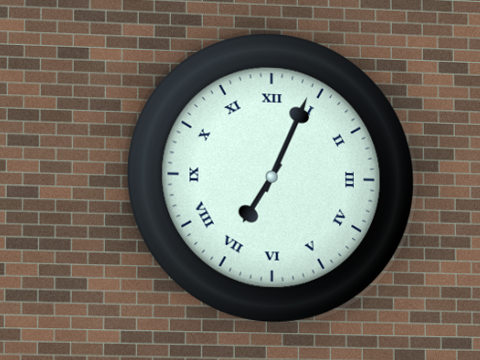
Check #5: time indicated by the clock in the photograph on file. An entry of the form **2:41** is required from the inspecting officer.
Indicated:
**7:04**
